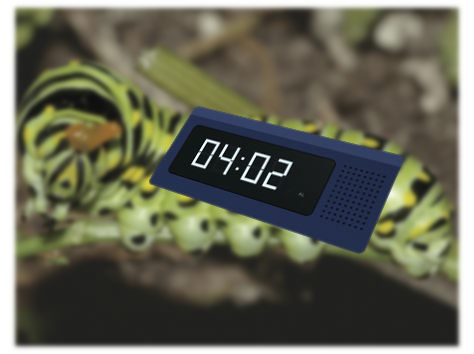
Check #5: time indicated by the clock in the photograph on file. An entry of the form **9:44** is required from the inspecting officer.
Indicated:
**4:02**
